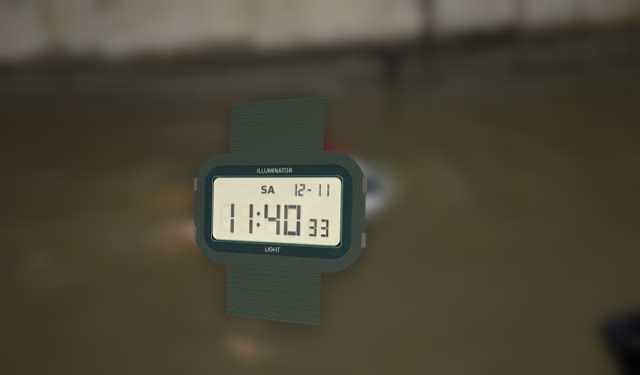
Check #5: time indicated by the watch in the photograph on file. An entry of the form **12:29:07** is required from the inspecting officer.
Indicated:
**11:40:33**
